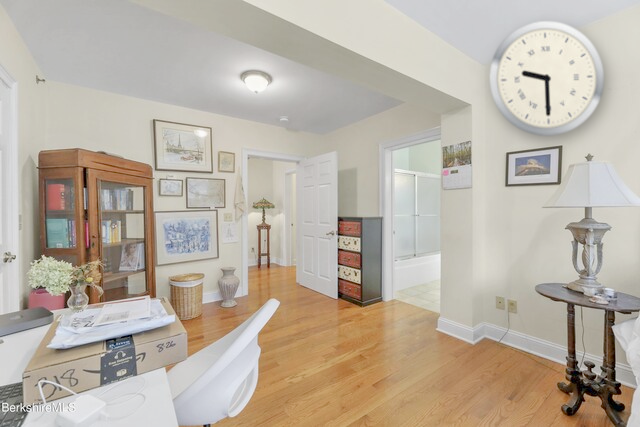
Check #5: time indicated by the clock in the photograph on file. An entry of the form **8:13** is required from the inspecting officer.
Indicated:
**9:30**
